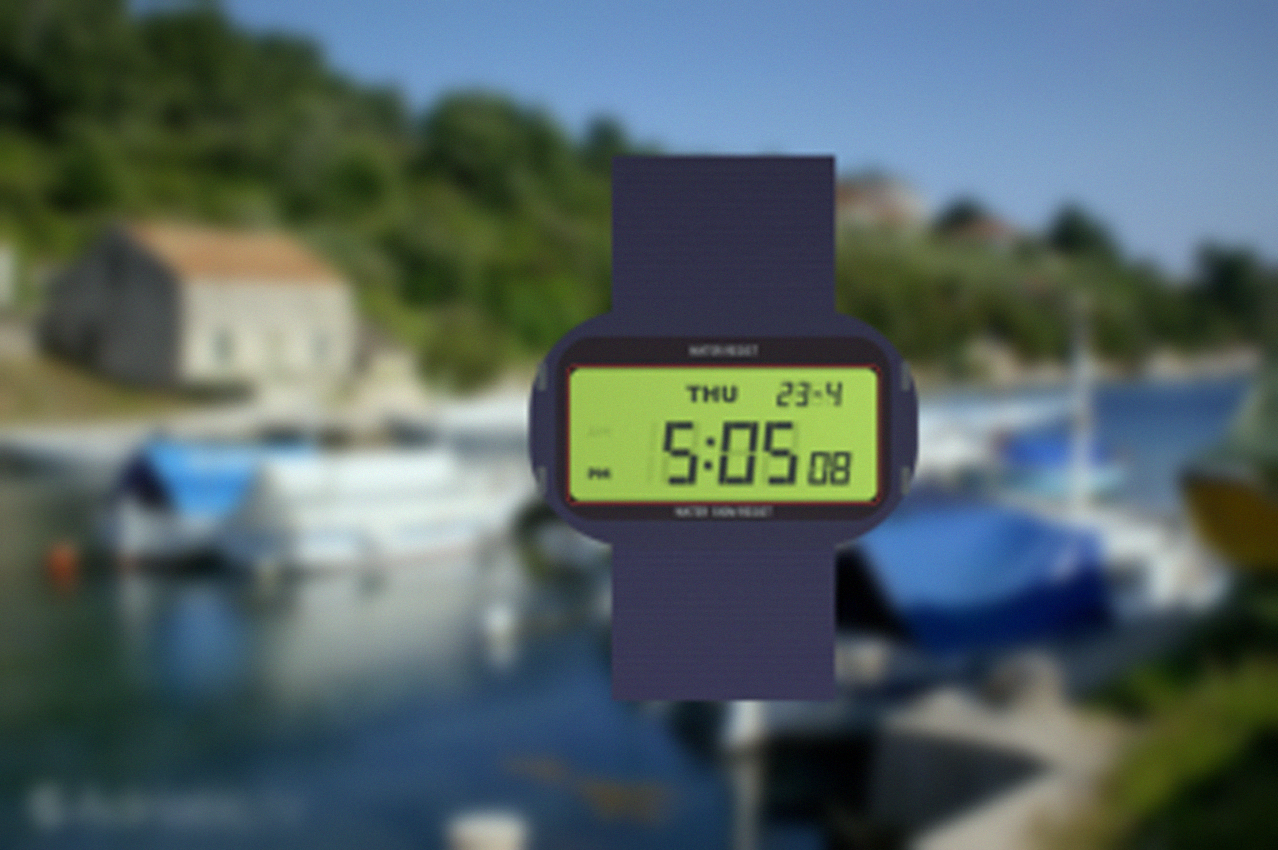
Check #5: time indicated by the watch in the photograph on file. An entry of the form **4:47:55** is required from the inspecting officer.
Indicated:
**5:05:08**
